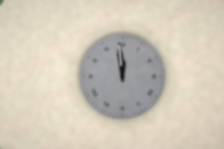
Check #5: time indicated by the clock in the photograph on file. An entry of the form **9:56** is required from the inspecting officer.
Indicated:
**11:59**
